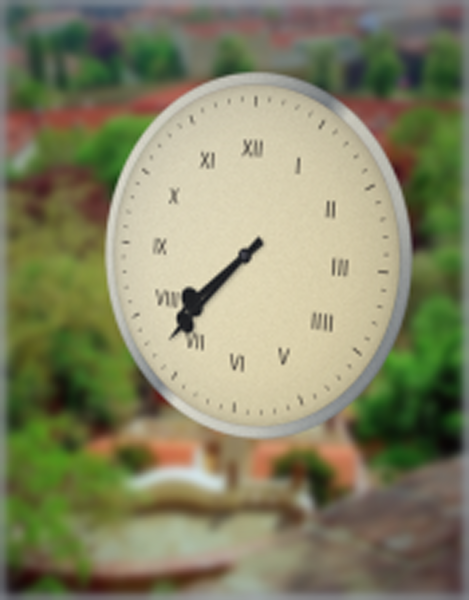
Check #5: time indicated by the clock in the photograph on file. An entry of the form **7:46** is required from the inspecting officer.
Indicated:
**7:37**
